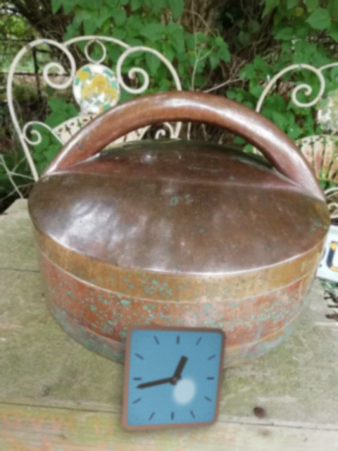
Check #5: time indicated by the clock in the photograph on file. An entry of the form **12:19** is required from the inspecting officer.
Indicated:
**12:43**
